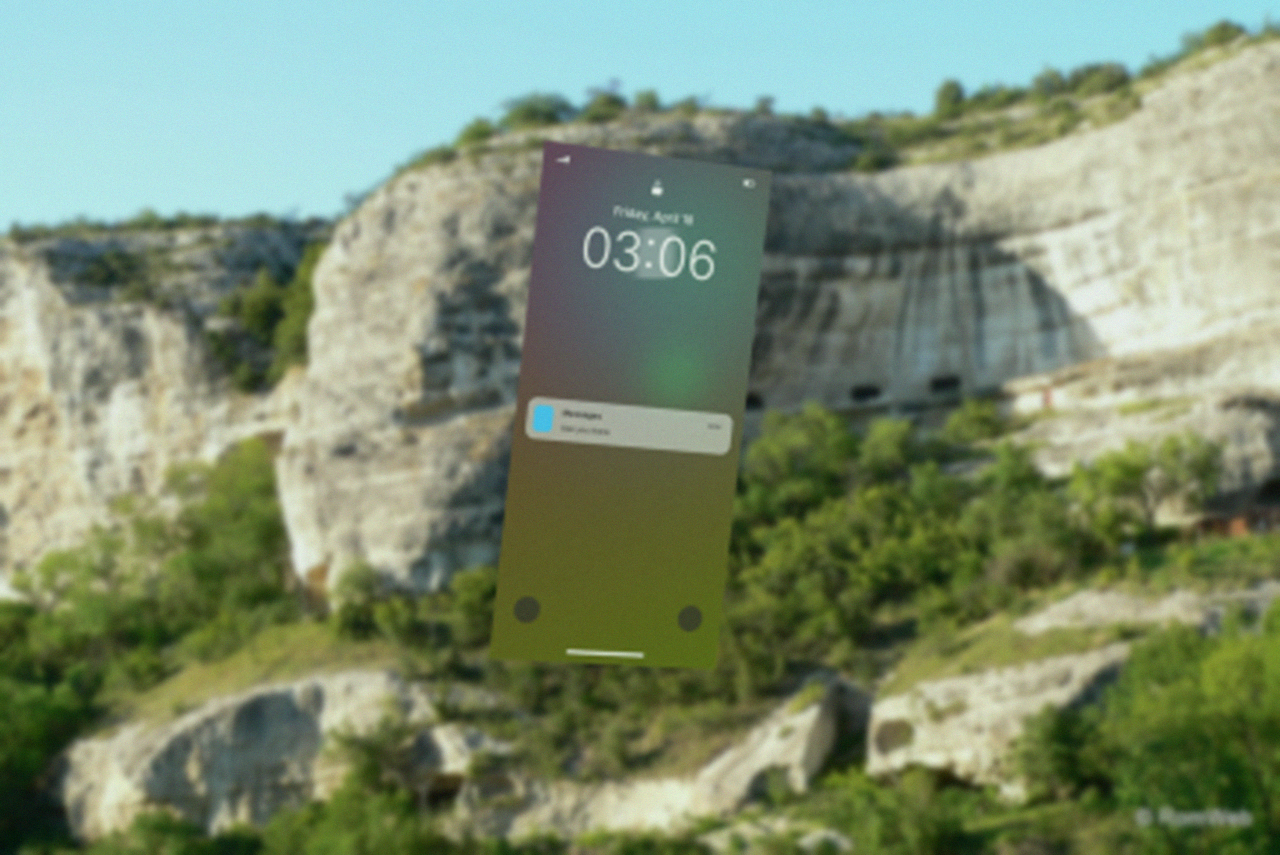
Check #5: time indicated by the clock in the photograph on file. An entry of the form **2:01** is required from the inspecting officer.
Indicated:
**3:06**
